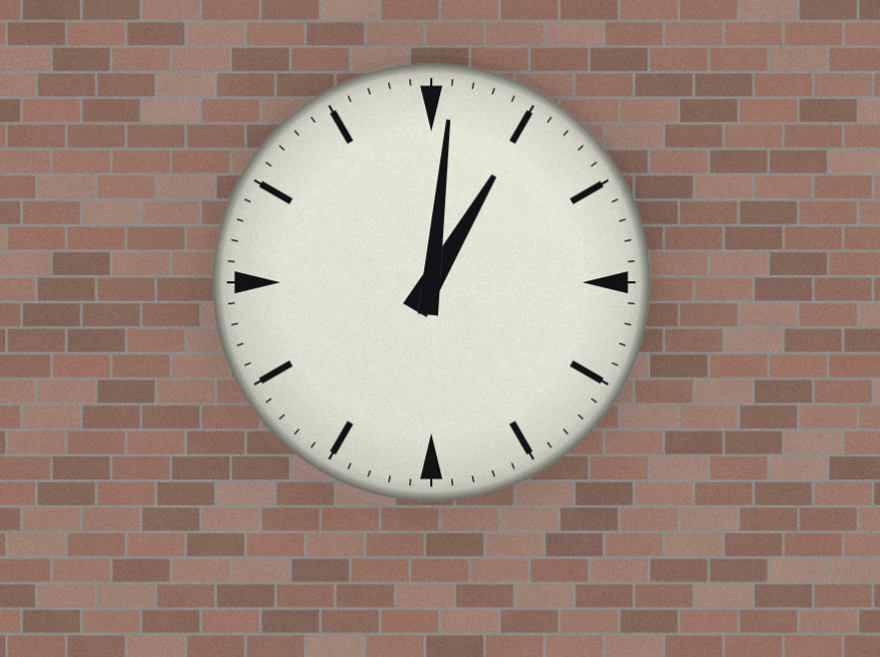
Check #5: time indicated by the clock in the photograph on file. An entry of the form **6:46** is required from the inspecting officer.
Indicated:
**1:01**
